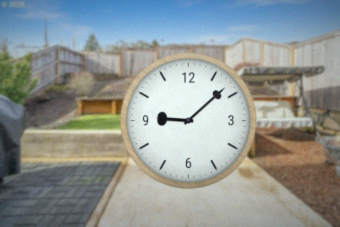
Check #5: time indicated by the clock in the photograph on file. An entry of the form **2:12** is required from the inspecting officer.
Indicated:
**9:08**
